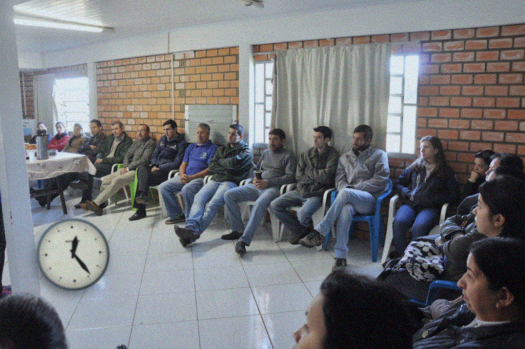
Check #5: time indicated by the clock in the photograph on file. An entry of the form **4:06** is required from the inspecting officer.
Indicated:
**12:24**
